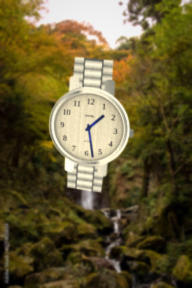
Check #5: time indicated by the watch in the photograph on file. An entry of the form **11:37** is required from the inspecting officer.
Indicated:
**1:28**
